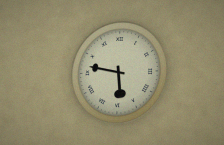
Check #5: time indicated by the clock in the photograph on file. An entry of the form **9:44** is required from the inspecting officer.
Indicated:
**5:47**
